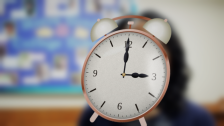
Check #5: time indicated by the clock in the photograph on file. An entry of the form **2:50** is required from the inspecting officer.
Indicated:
**3:00**
